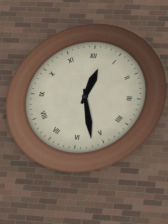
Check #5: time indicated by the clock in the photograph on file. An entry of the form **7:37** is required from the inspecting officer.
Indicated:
**12:27**
